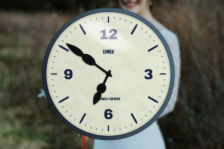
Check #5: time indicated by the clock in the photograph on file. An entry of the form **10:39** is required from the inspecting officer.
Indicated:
**6:51**
